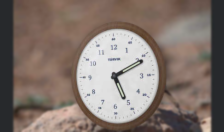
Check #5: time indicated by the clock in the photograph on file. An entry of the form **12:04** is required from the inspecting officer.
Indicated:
**5:11**
